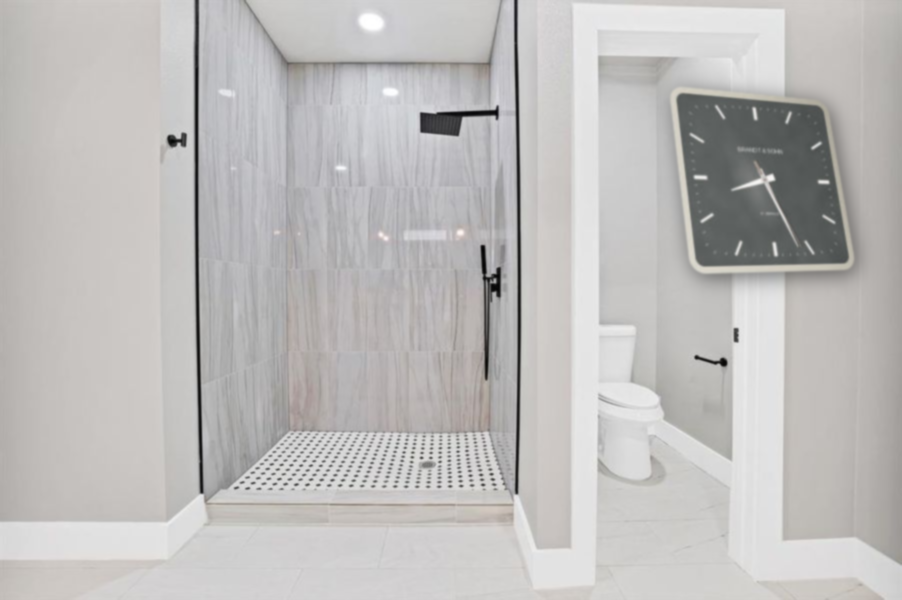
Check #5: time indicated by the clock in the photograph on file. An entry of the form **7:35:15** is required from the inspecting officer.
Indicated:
**8:26:26**
